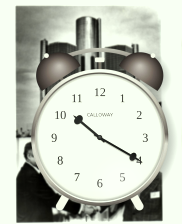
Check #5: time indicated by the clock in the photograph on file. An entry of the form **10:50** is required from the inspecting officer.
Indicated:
**10:20**
